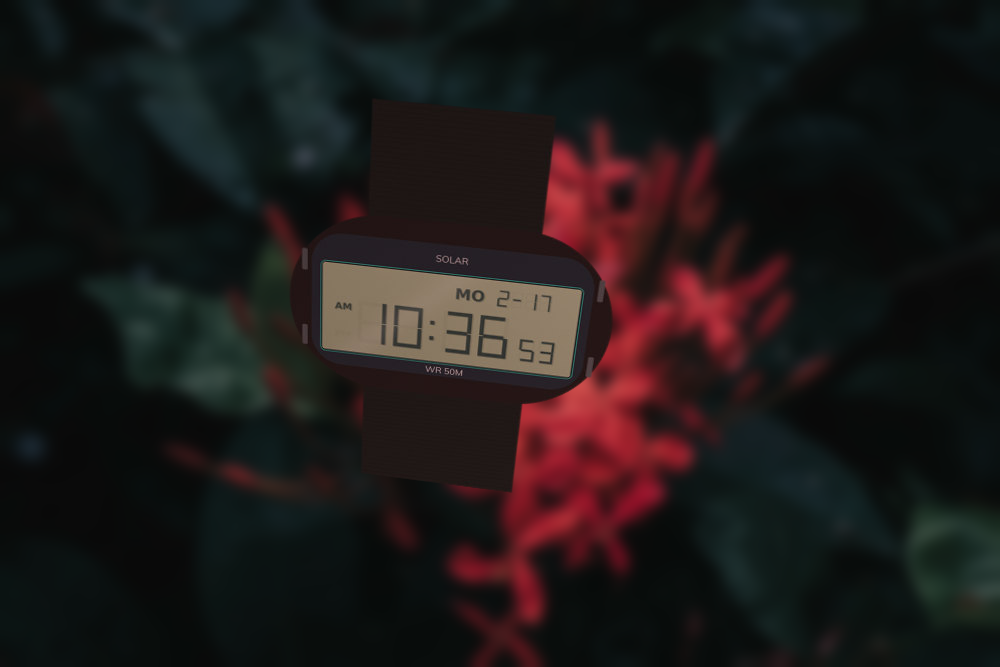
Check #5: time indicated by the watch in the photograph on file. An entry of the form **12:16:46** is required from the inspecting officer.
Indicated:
**10:36:53**
